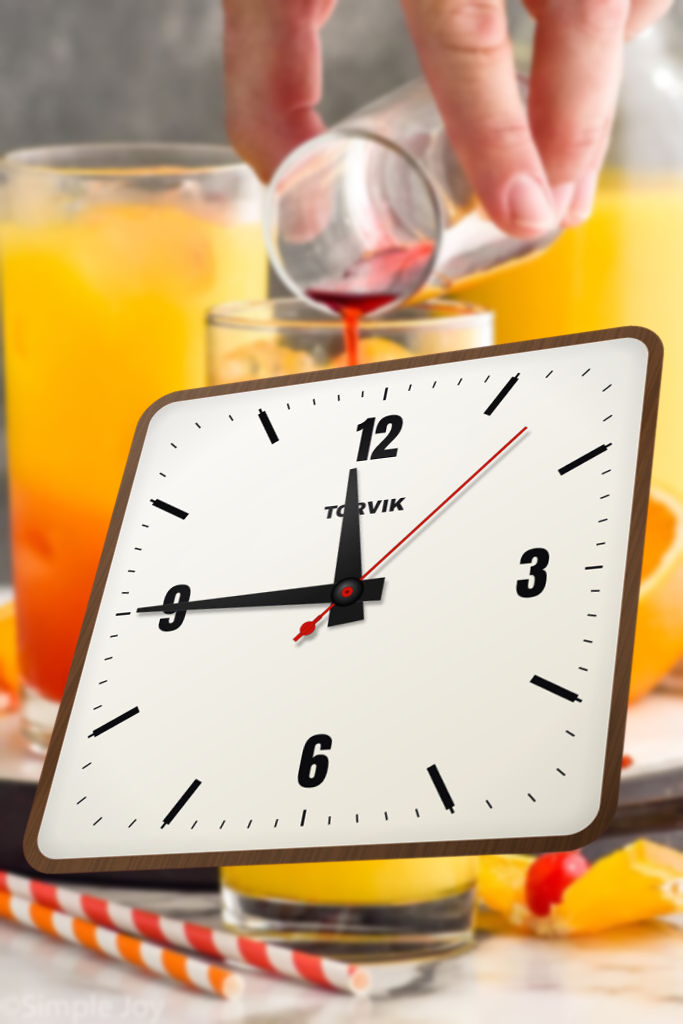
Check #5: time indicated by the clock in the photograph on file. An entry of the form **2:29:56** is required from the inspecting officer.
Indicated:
**11:45:07**
